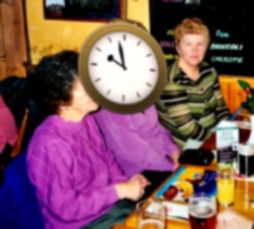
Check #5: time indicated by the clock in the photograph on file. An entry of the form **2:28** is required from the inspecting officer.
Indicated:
**9:58**
